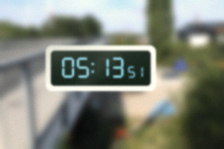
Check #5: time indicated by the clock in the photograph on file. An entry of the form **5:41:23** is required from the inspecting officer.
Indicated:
**5:13:51**
